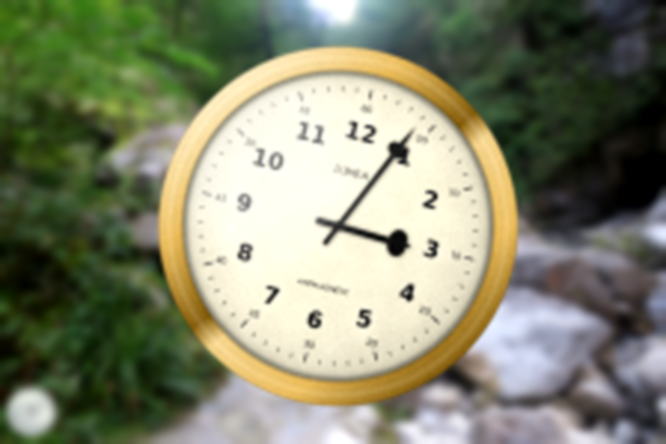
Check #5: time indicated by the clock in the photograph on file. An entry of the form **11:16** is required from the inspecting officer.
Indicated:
**3:04**
